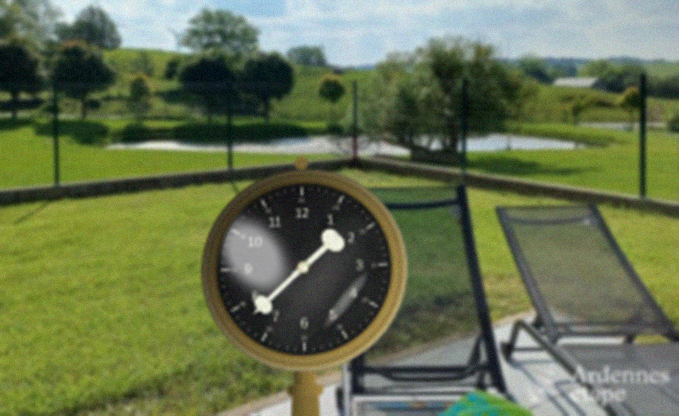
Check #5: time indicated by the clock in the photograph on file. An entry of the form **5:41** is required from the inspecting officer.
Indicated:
**1:38**
